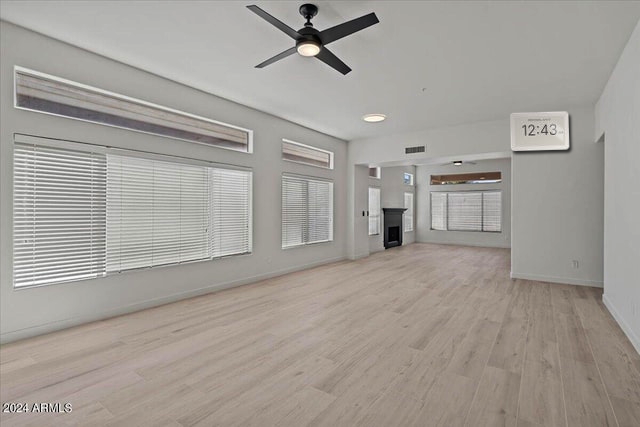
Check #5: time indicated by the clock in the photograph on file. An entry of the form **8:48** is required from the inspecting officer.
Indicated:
**12:43**
